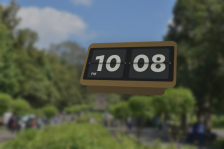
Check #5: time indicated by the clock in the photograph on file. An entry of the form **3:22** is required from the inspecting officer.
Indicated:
**10:08**
